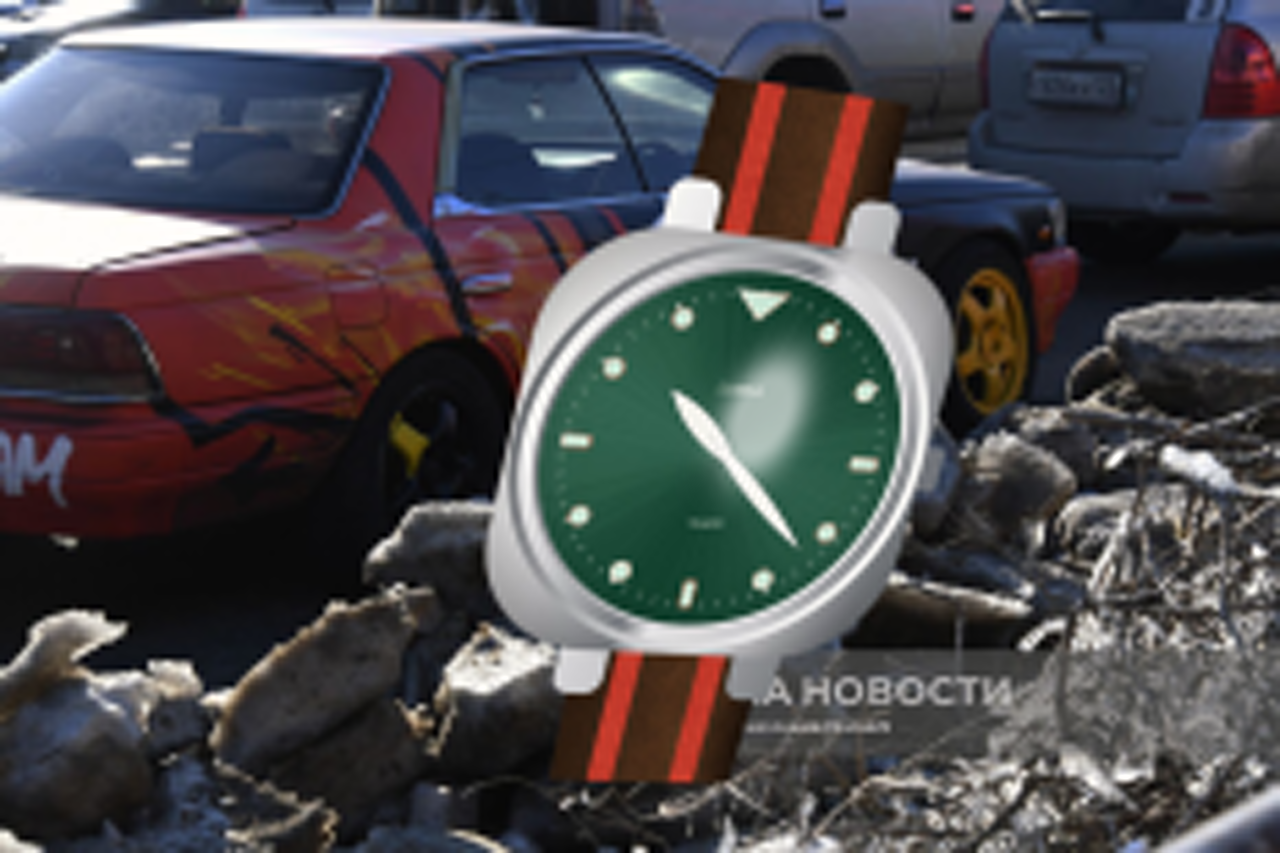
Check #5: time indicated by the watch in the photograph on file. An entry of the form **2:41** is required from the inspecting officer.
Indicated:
**10:22**
